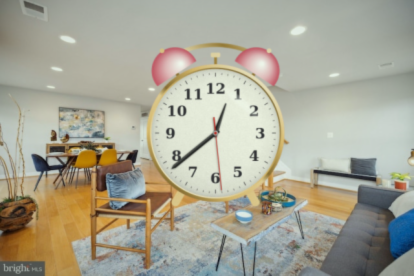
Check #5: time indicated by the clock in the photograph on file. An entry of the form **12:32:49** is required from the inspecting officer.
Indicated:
**12:38:29**
